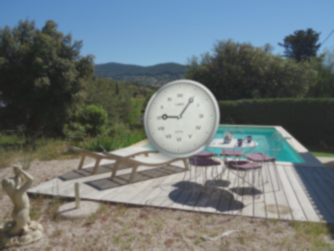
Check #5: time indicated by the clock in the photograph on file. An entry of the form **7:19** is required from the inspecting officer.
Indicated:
**9:06**
